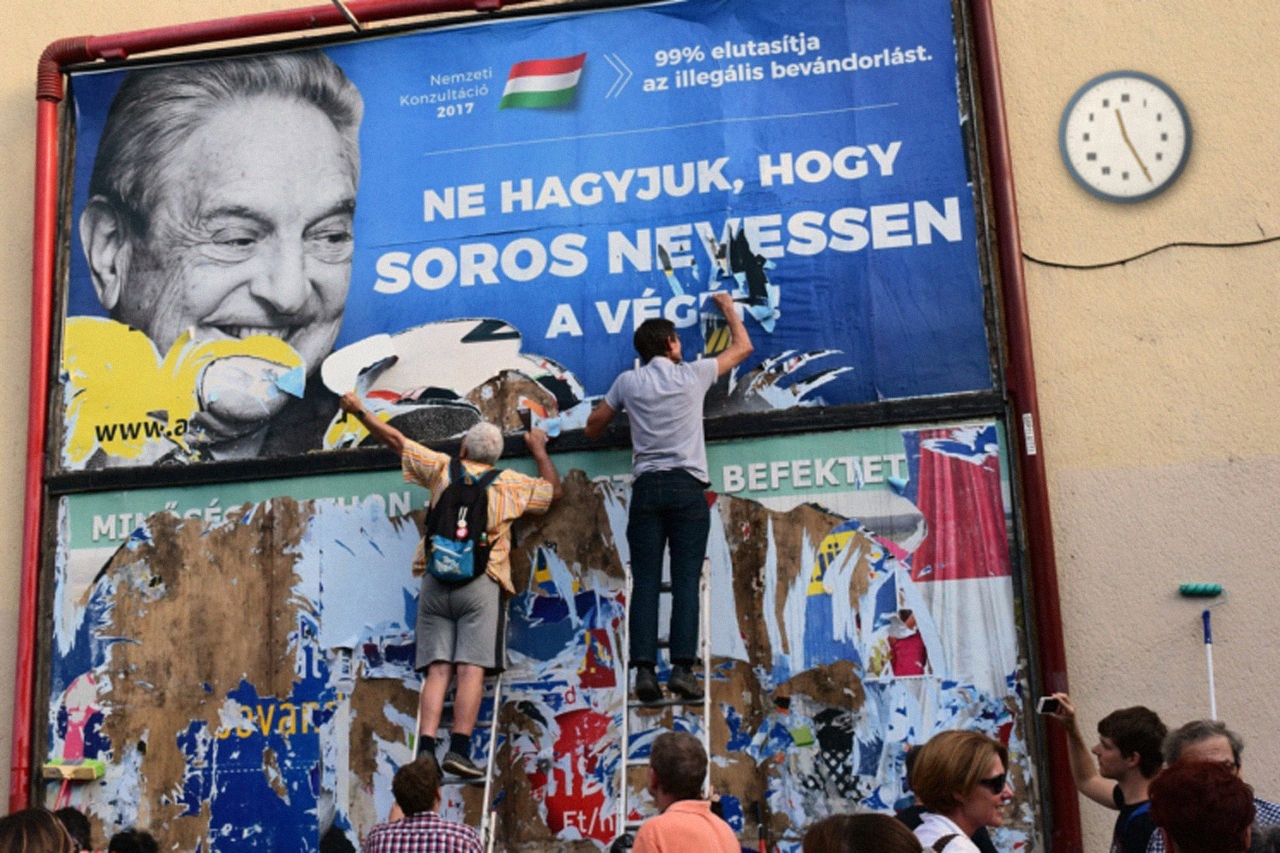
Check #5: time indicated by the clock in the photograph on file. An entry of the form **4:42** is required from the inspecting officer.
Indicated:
**11:25**
